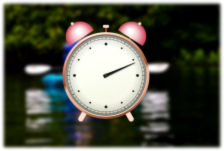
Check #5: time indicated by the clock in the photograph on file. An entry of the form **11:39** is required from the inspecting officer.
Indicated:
**2:11**
